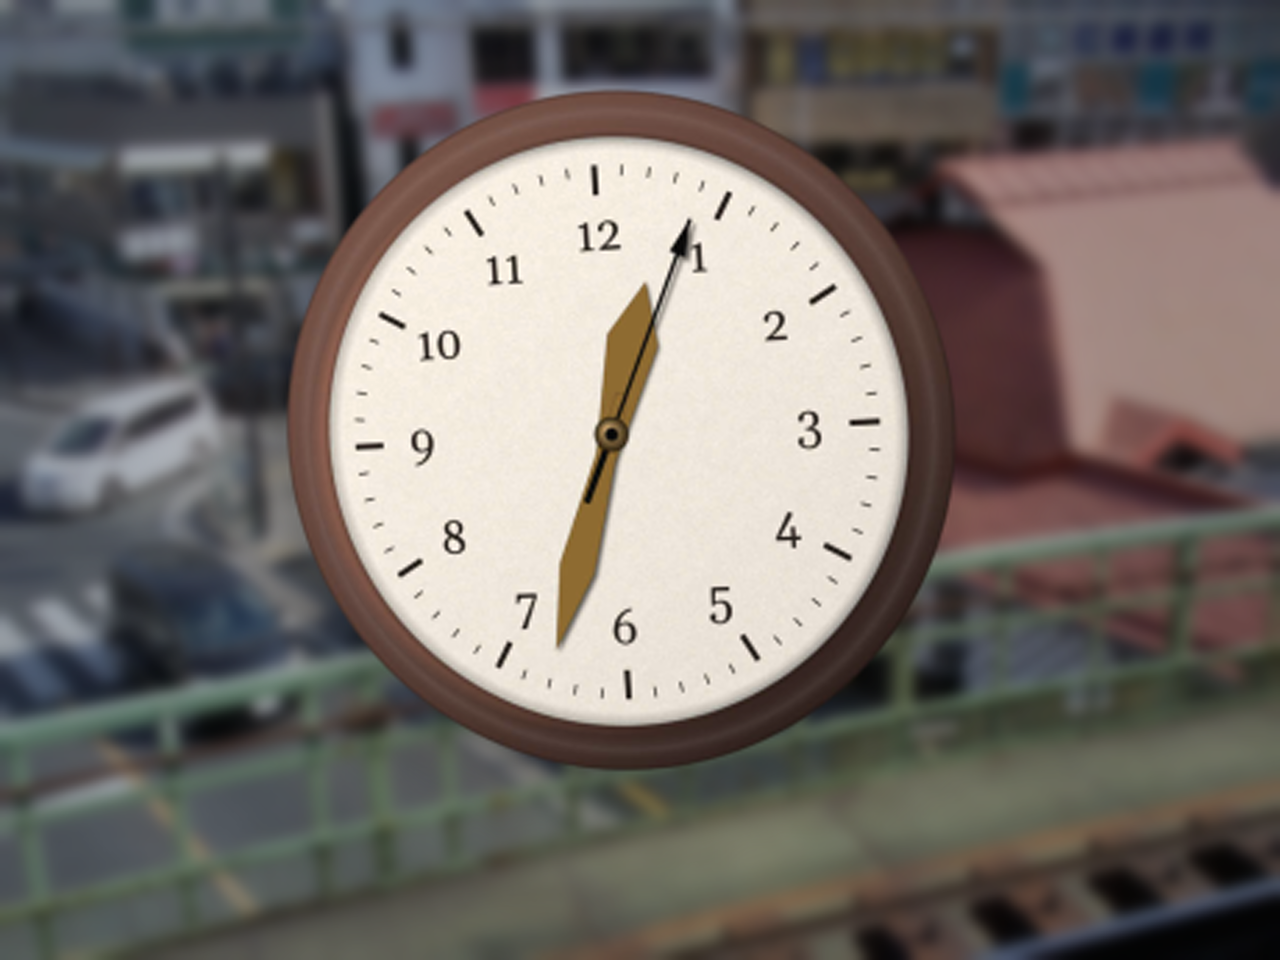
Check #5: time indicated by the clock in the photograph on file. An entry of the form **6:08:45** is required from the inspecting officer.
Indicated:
**12:33:04**
